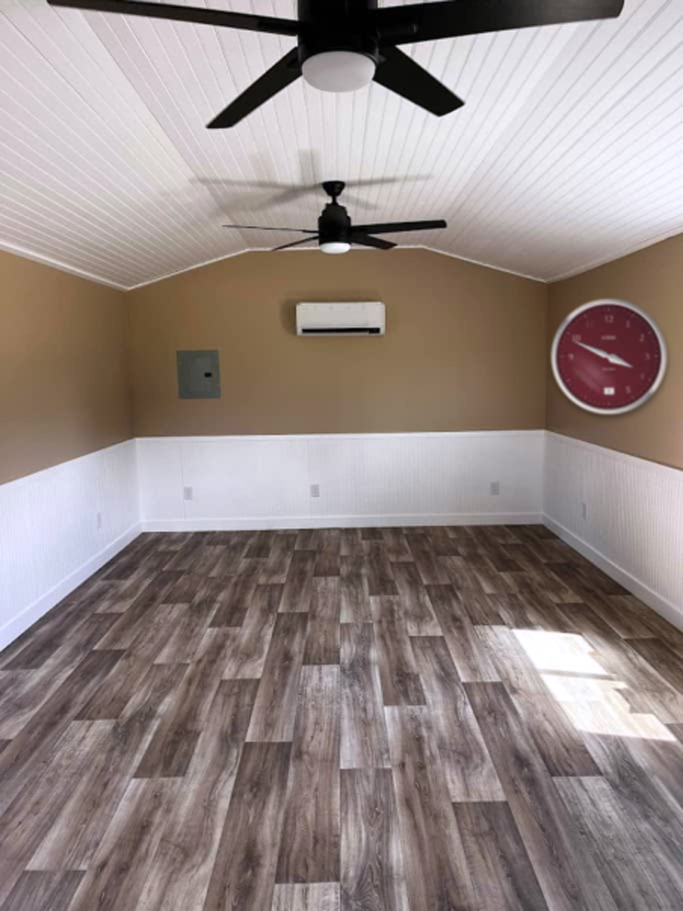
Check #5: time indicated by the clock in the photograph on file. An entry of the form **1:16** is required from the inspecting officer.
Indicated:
**3:49**
